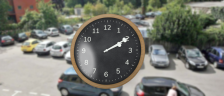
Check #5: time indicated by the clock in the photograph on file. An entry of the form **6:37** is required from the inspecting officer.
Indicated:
**2:10**
